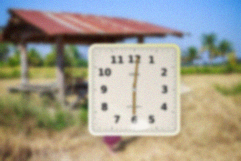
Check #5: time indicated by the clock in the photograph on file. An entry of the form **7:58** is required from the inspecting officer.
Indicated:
**6:01**
